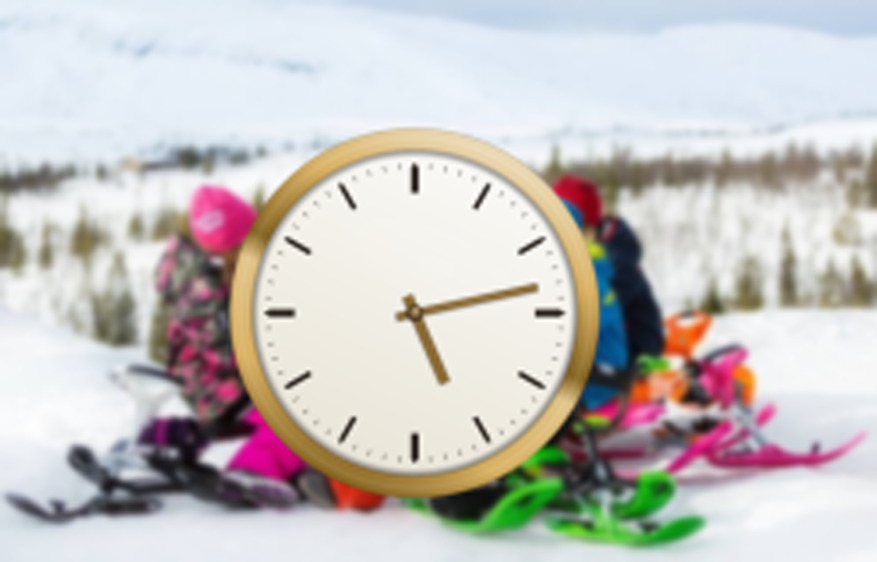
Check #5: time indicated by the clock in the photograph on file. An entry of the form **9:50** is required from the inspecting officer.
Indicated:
**5:13**
